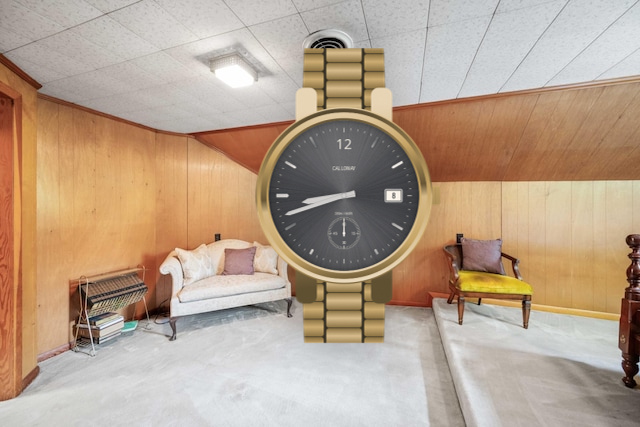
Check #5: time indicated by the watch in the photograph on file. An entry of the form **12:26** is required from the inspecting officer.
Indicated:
**8:42**
